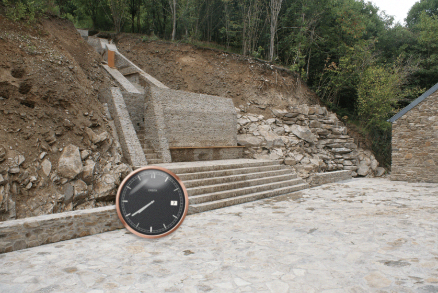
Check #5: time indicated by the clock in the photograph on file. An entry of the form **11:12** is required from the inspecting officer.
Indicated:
**7:39**
